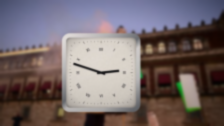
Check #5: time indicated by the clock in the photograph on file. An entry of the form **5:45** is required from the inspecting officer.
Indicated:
**2:48**
